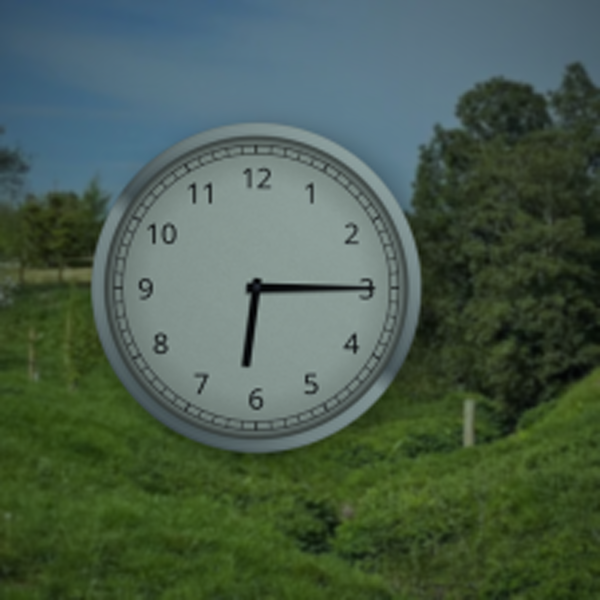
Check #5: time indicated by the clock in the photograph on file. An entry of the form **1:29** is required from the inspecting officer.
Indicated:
**6:15**
